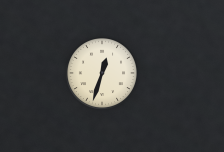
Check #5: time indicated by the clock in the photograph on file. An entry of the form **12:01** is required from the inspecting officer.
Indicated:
**12:33**
